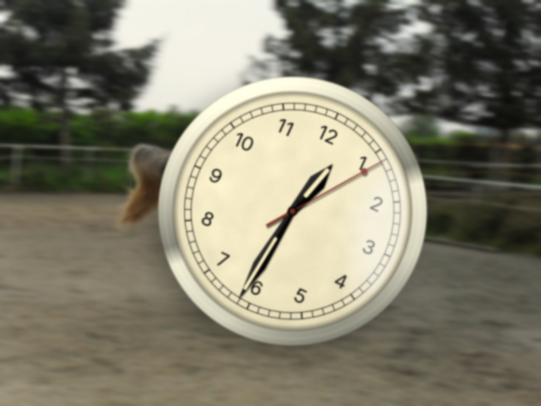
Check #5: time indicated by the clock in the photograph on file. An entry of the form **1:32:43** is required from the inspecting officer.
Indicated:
**12:31:06**
